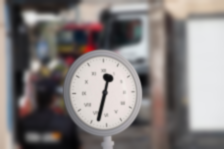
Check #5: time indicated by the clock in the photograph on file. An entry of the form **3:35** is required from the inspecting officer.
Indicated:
**12:33**
